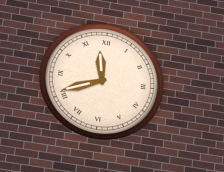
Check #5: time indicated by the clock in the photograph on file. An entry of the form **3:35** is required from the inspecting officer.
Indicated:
**11:41**
